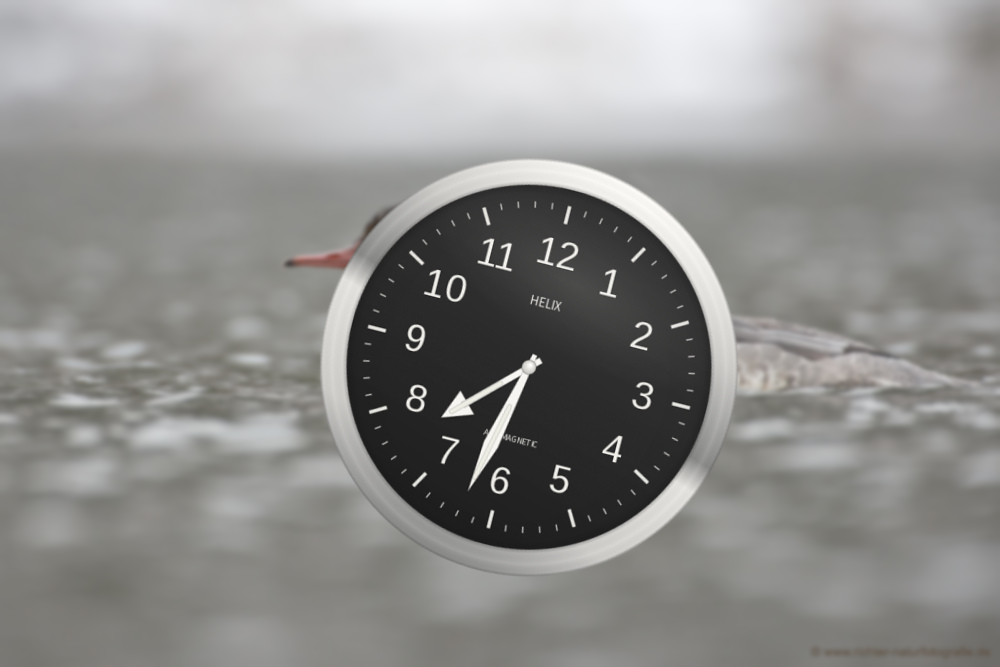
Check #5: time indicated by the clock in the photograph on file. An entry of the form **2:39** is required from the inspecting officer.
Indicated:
**7:32**
